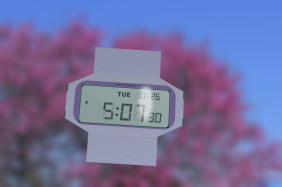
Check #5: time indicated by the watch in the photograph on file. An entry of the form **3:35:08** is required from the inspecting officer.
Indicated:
**5:07:30**
